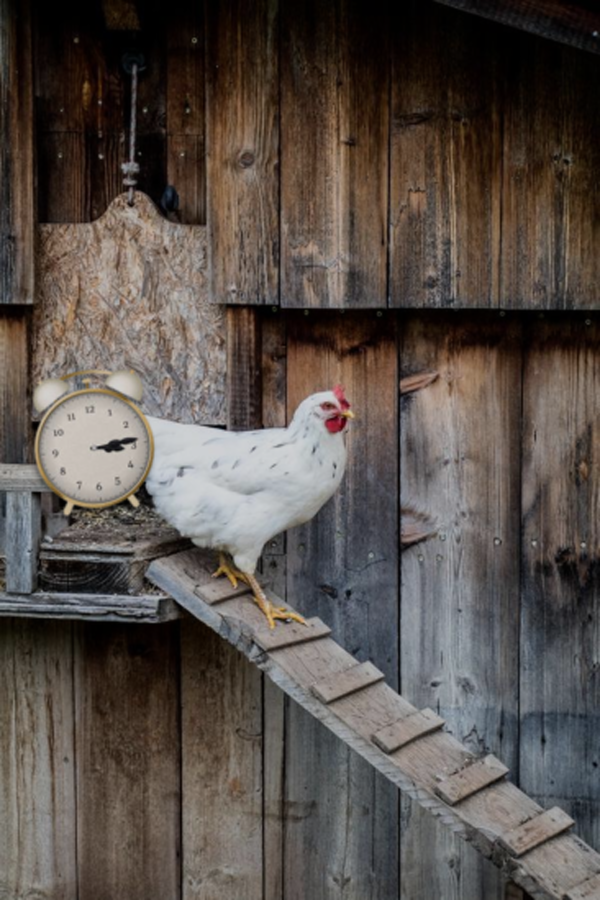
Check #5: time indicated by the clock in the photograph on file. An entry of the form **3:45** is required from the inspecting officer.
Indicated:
**3:14**
